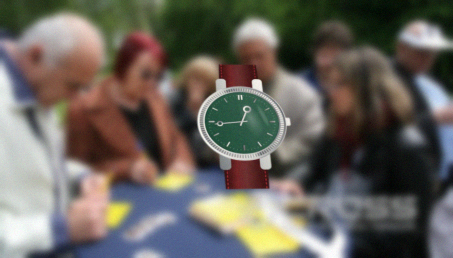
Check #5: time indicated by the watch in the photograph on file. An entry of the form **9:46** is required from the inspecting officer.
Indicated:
**12:44**
